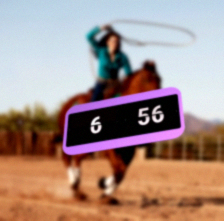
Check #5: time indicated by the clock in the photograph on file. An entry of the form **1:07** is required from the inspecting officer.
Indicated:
**6:56**
